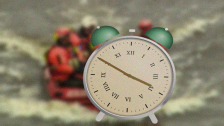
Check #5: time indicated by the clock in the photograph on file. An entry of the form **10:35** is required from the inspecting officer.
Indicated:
**3:50**
